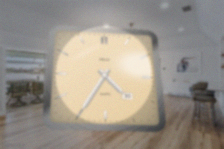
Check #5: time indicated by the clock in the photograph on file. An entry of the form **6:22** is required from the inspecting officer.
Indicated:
**4:35**
